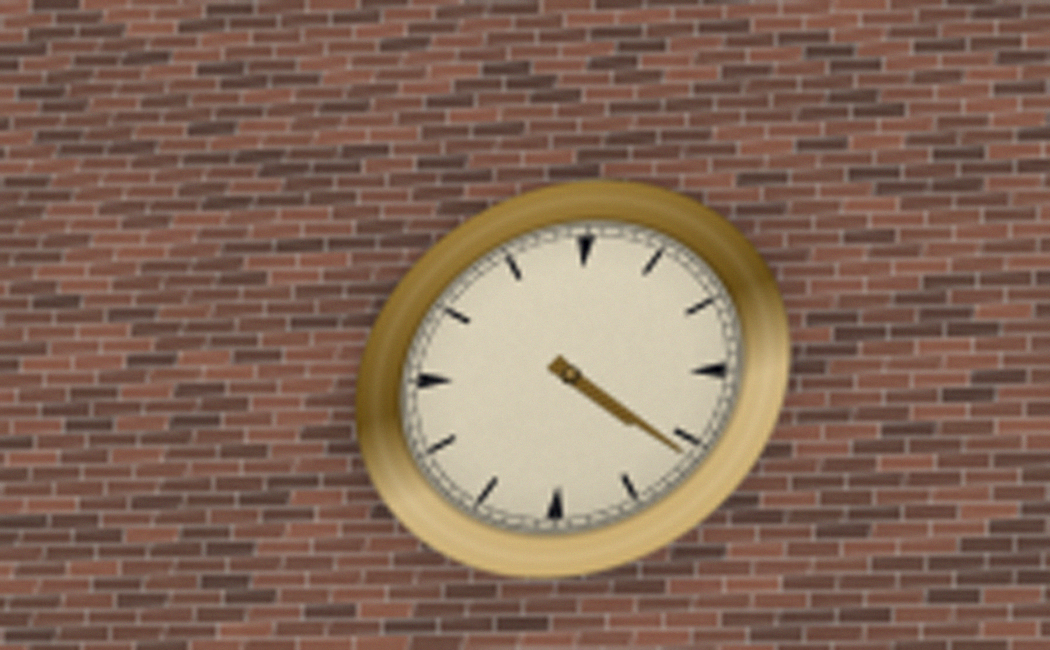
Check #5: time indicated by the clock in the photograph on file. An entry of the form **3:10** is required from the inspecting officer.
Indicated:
**4:21**
